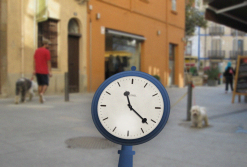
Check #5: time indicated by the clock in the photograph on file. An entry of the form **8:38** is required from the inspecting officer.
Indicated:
**11:22**
